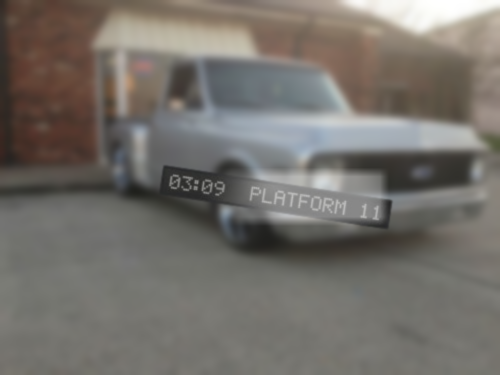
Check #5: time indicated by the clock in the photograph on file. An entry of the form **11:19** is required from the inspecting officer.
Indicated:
**3:09**
